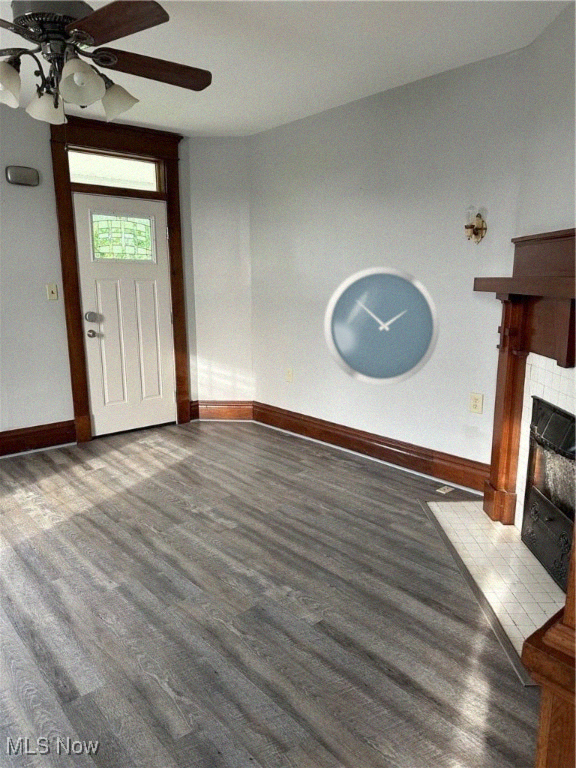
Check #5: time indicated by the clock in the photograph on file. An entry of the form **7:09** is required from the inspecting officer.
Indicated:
**1:52**
